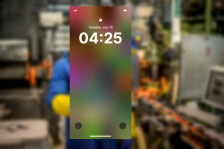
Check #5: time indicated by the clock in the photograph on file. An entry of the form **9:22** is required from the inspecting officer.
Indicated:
**4:25**
